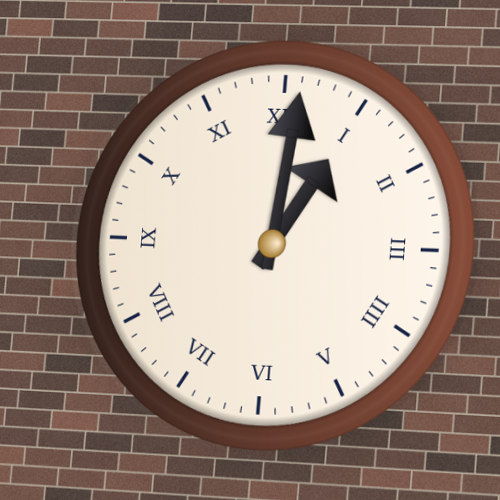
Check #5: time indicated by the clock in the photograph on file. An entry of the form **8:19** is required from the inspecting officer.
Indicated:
**1:01**
